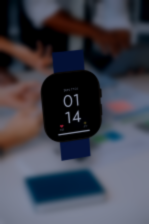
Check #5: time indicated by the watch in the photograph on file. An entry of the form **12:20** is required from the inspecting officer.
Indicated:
**1:14**
